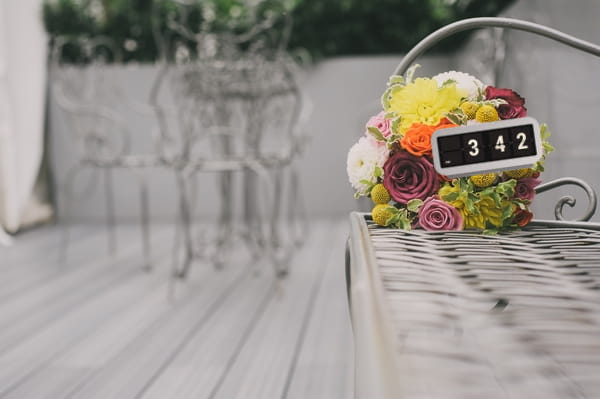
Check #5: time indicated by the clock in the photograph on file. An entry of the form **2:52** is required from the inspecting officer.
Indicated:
**3:42**
